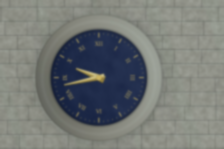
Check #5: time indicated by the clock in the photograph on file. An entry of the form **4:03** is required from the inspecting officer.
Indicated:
**9:43**
